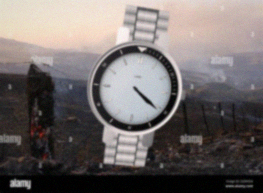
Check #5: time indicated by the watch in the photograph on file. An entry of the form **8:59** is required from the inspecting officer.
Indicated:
**4:21**
